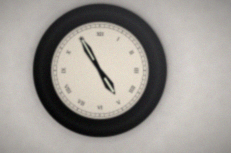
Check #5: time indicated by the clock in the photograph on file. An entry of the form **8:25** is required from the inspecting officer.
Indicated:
**4:55**
